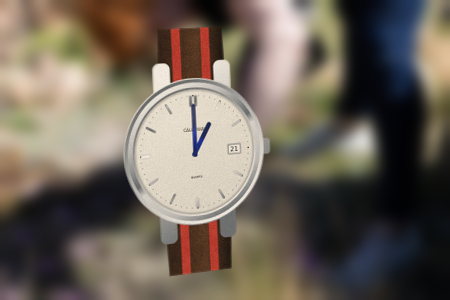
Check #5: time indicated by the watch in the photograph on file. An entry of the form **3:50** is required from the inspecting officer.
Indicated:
**1:00**
